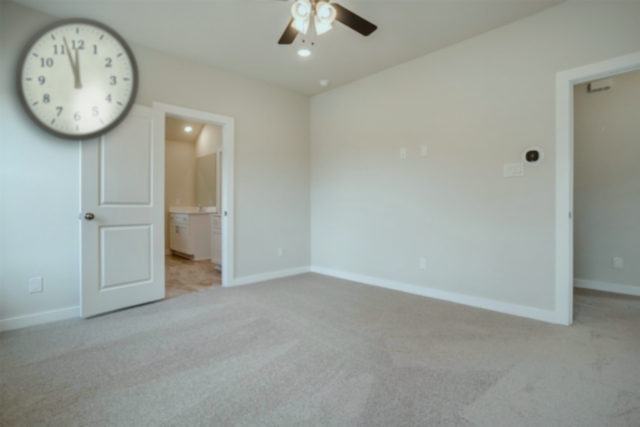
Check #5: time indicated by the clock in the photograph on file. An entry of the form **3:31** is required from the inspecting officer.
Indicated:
**11:57**
